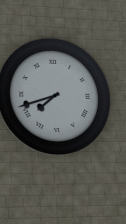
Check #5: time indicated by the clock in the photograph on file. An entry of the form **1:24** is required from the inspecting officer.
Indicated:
**7:42**
